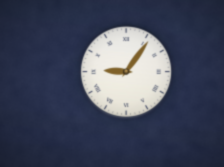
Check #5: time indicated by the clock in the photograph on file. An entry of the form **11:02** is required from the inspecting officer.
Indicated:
**9:06**
